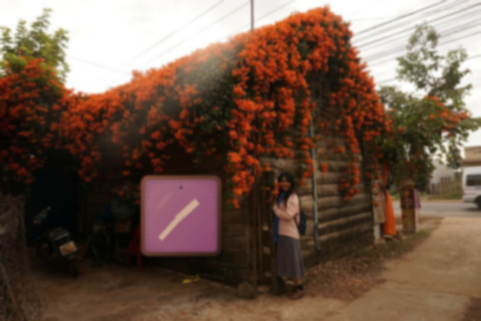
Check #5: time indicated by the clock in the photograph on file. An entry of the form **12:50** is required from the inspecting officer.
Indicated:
**1:37**
